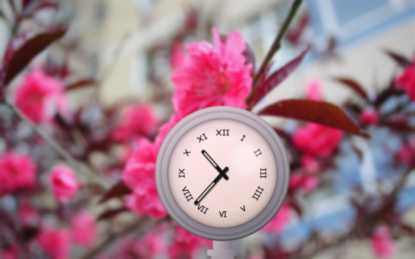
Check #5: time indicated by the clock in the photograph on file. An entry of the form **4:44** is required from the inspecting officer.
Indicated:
**10:37**
